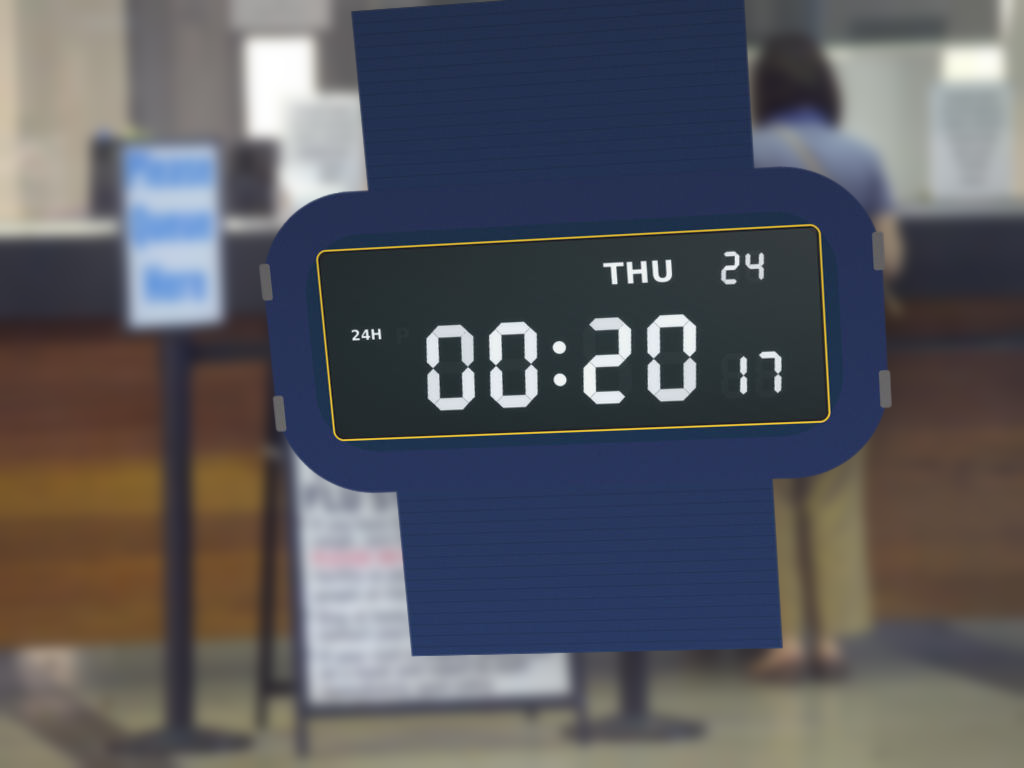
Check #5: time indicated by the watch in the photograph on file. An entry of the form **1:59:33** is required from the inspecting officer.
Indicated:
**0:20:17**
